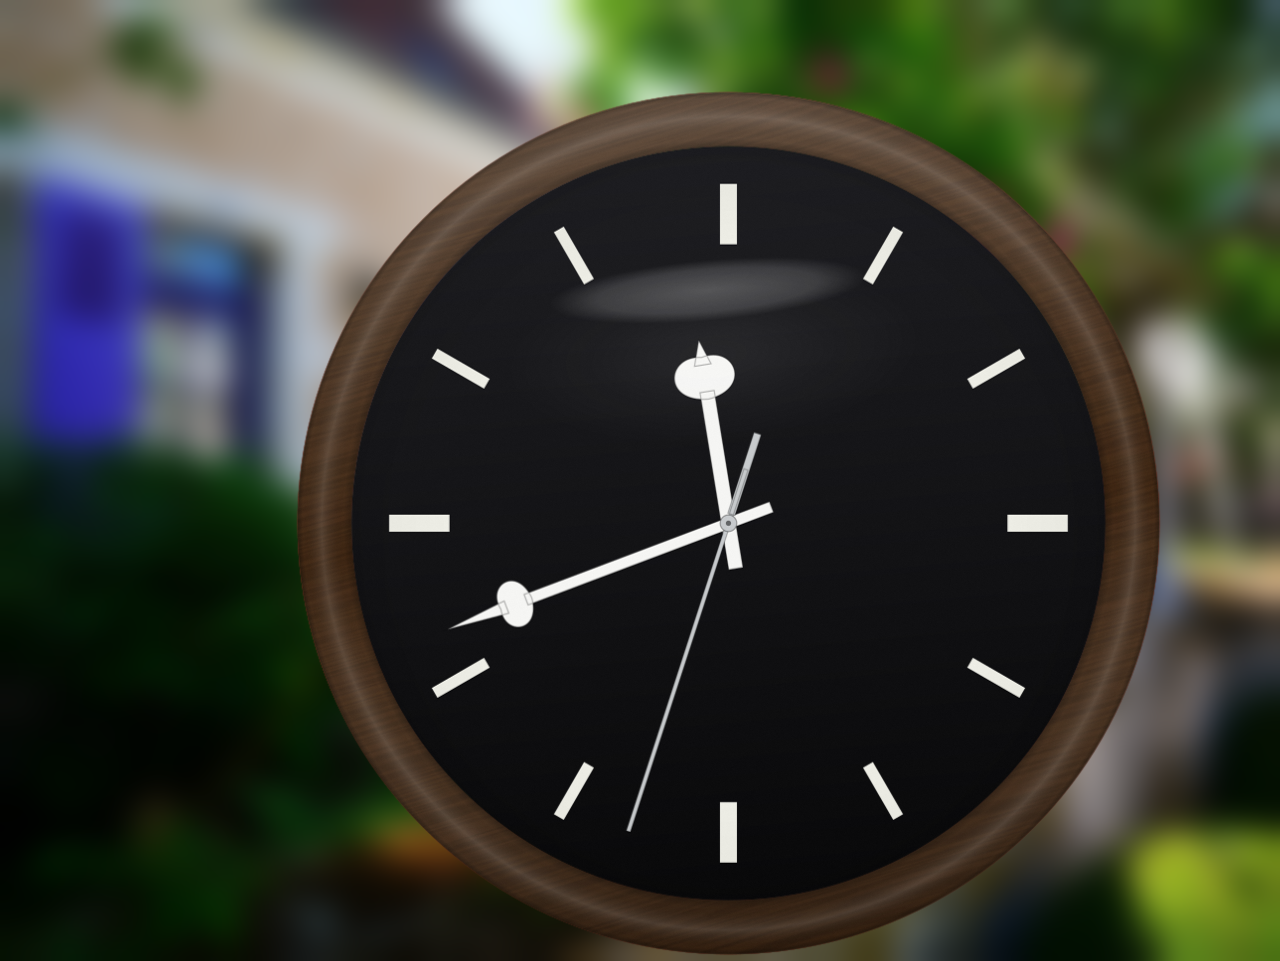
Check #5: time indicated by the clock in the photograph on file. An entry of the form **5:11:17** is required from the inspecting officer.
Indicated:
**11:41:33**
